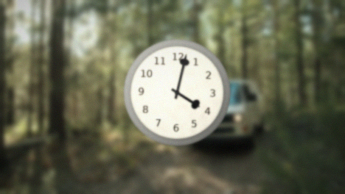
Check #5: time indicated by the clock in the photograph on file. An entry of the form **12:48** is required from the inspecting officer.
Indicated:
**4:02**
